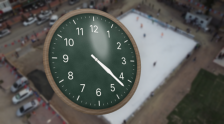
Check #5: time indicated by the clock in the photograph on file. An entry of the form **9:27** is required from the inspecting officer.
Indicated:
**4:22**
